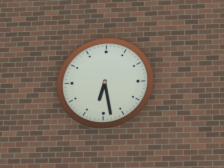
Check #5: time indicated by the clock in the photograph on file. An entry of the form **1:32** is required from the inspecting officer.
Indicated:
**6:28**
